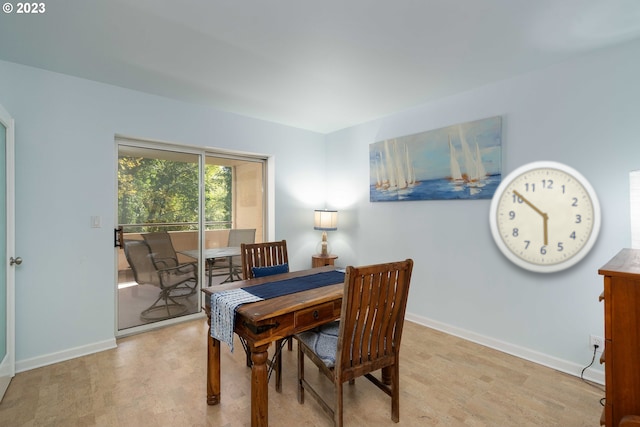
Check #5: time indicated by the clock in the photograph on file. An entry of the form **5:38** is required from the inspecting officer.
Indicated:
**5:51**
